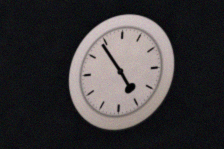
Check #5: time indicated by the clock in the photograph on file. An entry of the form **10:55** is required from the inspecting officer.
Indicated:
**4:54**
